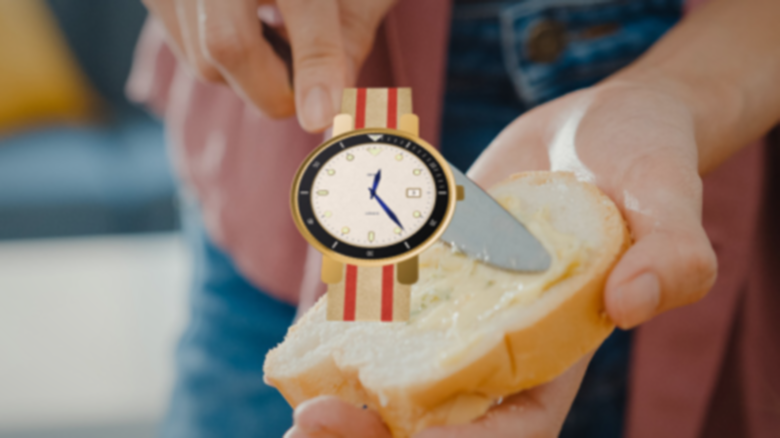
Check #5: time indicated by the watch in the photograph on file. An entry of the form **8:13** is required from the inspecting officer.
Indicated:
**12:24**
